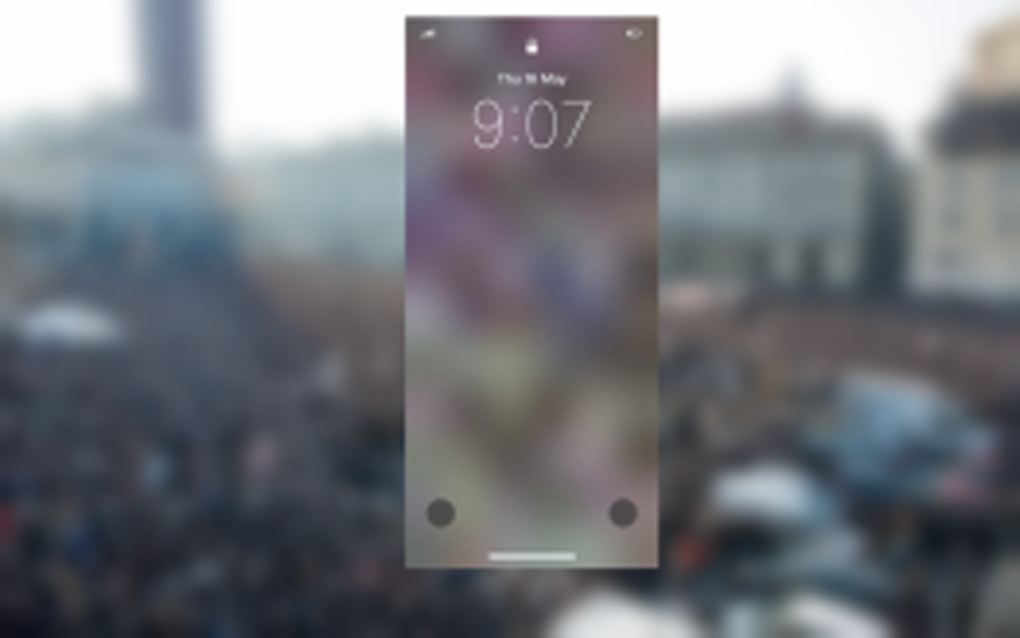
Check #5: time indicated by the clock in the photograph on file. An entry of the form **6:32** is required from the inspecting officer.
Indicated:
**9:07**
